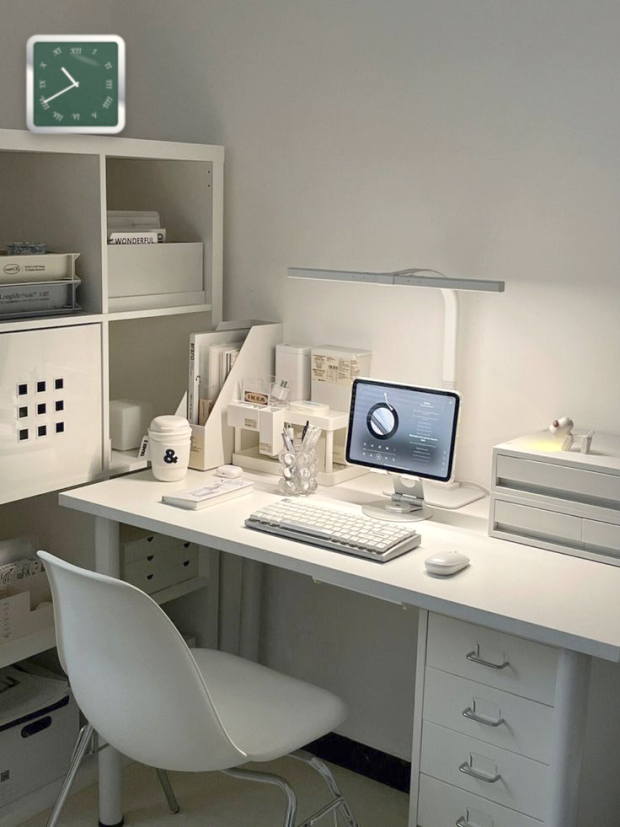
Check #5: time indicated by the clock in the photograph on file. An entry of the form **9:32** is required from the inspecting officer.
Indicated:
**10:40**
